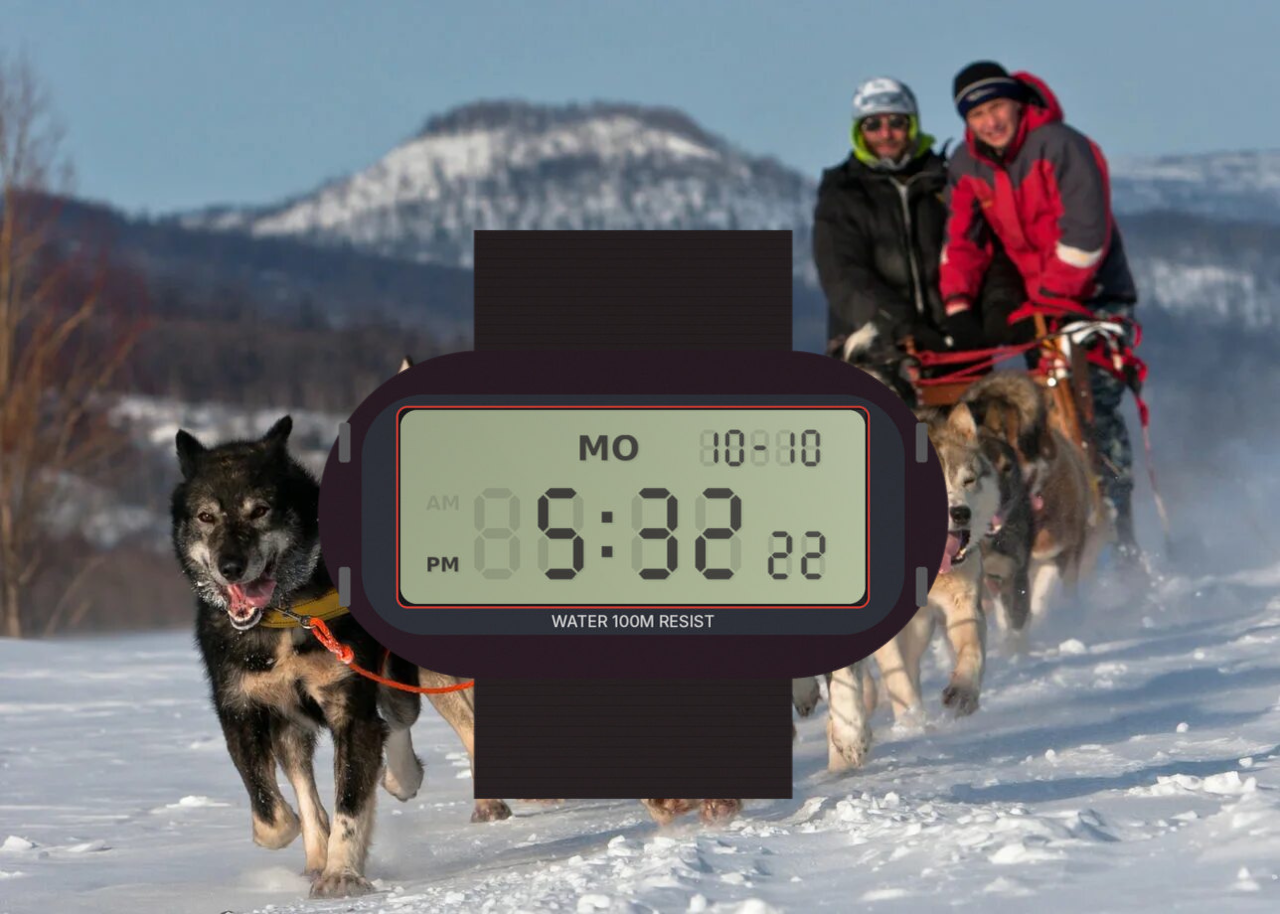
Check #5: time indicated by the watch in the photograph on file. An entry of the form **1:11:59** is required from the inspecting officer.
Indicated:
**5:32:22**
